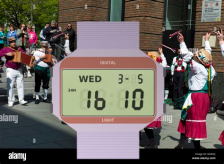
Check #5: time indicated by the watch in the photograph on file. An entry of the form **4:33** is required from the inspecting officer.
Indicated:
**16:10**
